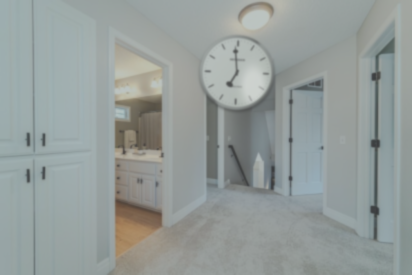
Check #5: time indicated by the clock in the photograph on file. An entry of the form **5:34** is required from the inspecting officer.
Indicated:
**6:59**
